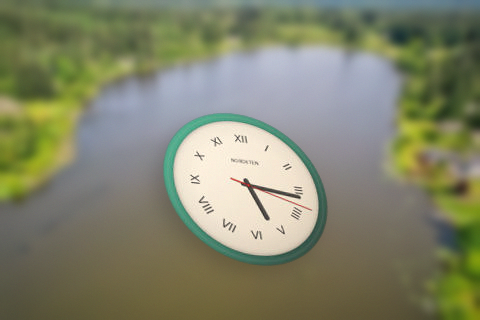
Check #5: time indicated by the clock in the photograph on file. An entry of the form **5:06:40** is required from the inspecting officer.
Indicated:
**5:16:18**
